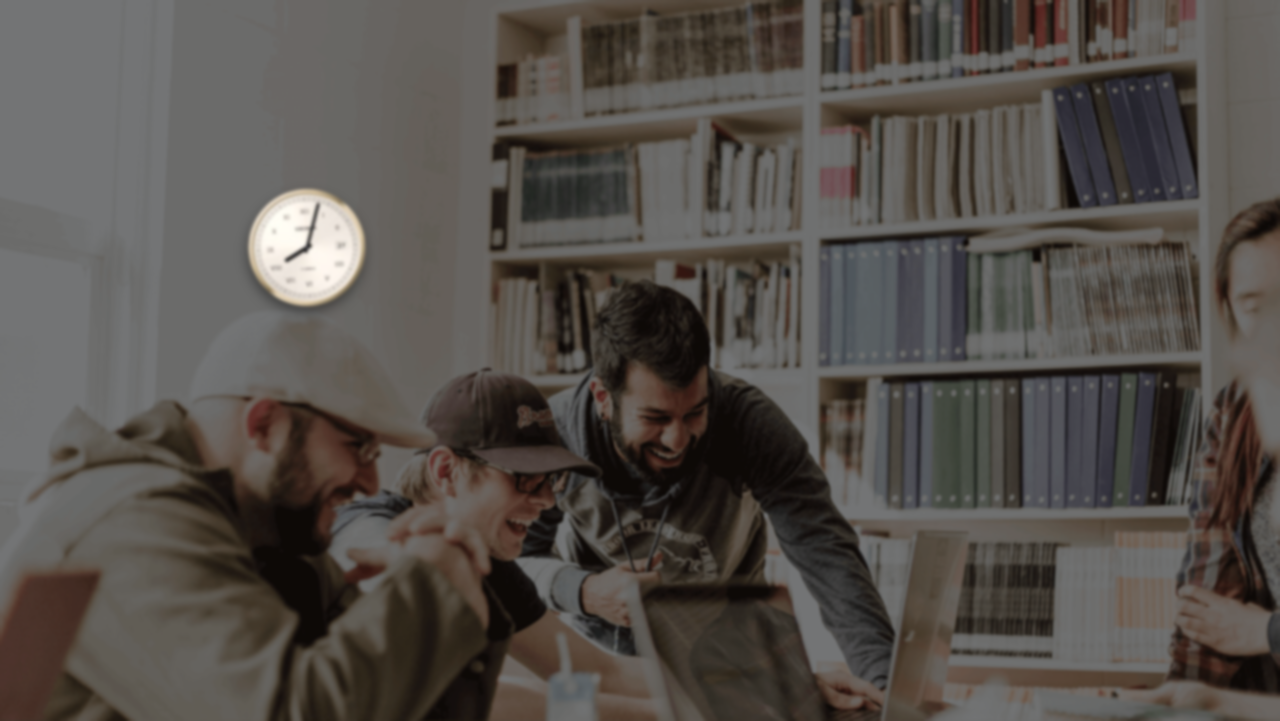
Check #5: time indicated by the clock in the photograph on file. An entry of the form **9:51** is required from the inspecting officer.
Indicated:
**8:03**
